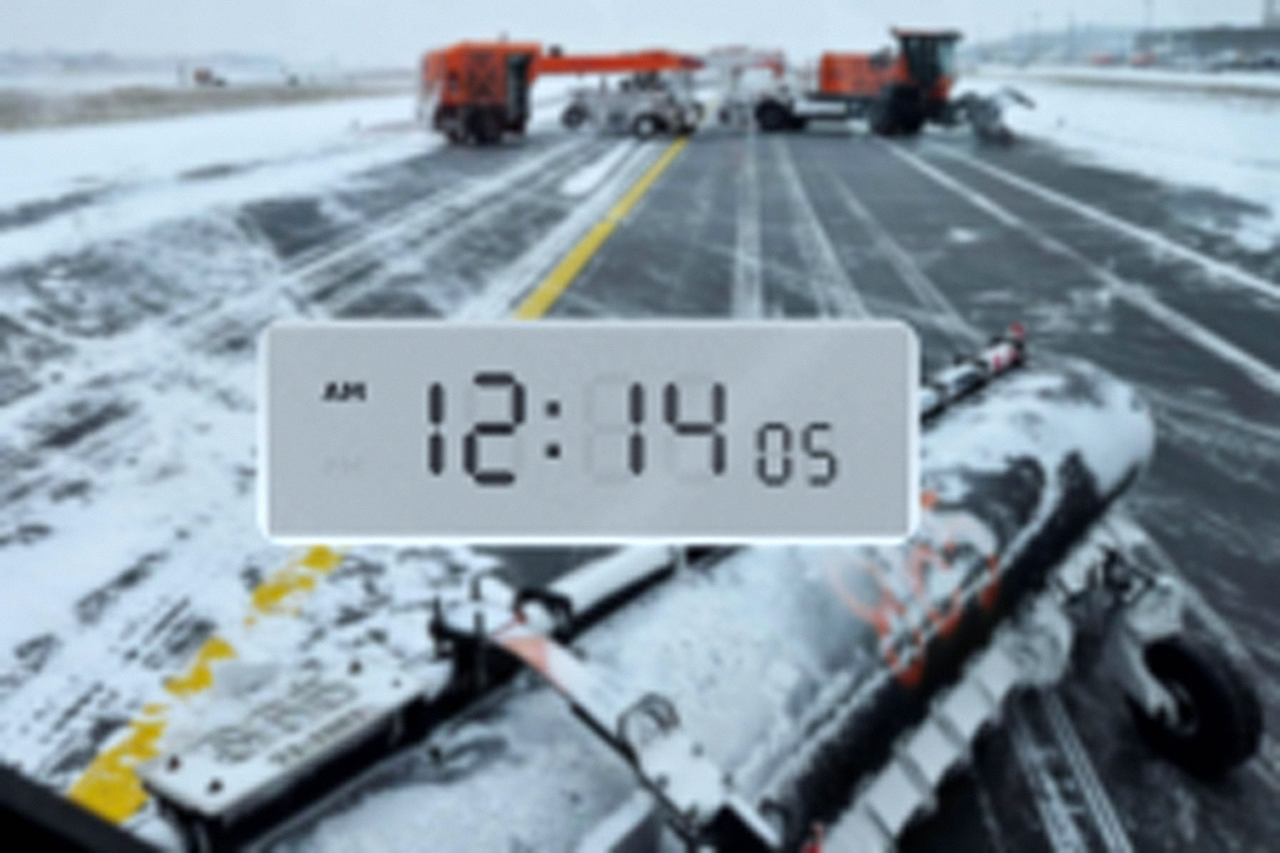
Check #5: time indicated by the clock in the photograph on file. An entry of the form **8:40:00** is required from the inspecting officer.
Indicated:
**12:14:05**
